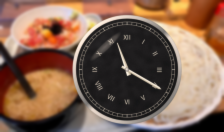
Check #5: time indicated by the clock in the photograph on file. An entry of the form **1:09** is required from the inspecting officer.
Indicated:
**11:20**
